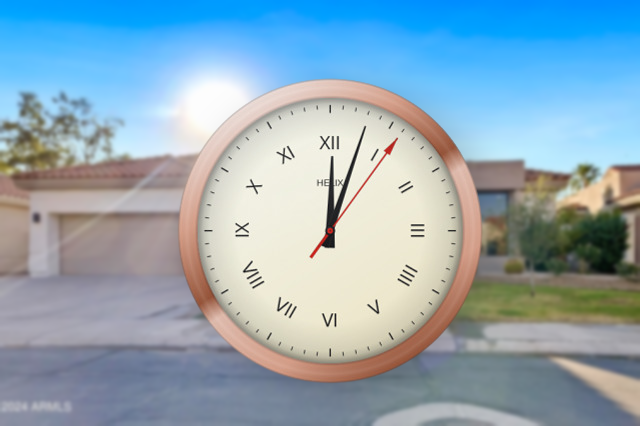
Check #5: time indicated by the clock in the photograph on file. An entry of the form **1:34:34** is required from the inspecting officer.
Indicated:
**12:03:06**
